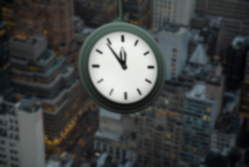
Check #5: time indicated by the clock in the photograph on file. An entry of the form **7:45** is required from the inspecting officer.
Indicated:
**11:54**
